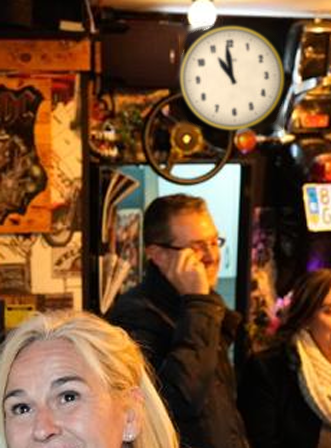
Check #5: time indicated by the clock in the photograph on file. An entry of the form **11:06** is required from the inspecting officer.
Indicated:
**10:59**
